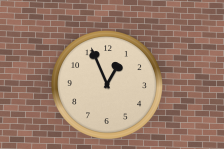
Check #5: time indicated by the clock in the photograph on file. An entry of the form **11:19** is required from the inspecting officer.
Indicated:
**12:56**
